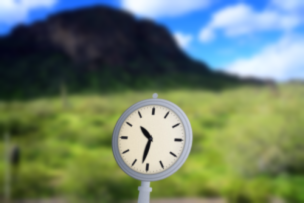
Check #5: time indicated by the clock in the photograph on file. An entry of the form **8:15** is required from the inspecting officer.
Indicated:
**10:32**
